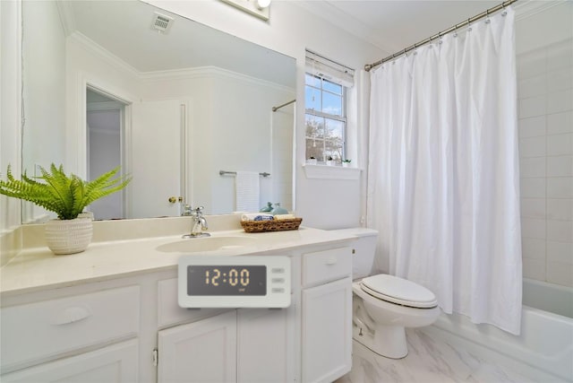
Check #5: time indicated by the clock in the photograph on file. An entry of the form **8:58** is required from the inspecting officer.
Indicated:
**12:00**
